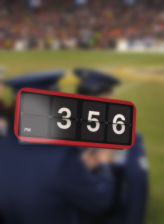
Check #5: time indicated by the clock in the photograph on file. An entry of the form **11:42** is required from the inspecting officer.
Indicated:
**3:56**
